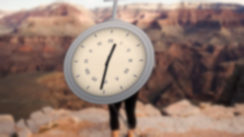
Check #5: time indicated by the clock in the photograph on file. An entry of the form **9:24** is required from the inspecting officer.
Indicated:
**12:31**
